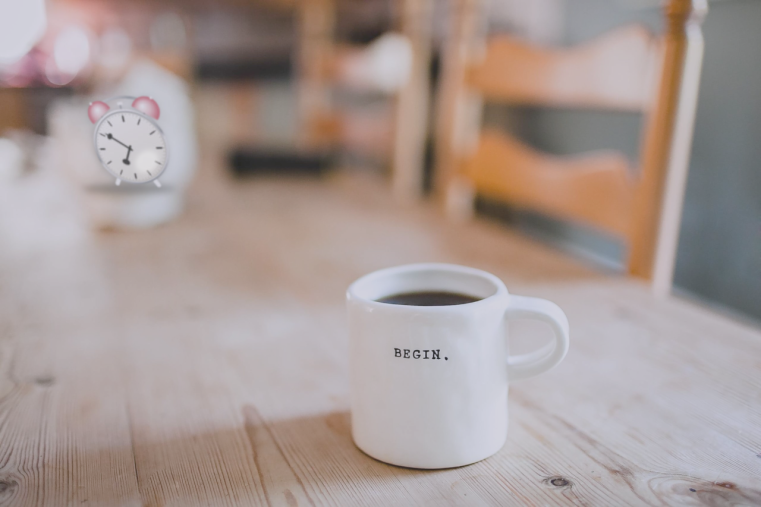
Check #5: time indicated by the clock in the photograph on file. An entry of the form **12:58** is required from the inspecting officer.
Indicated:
**6:51**
